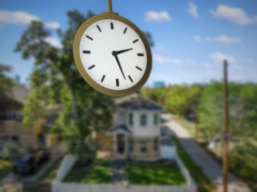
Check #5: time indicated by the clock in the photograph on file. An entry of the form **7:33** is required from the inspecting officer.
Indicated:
**2:27**
